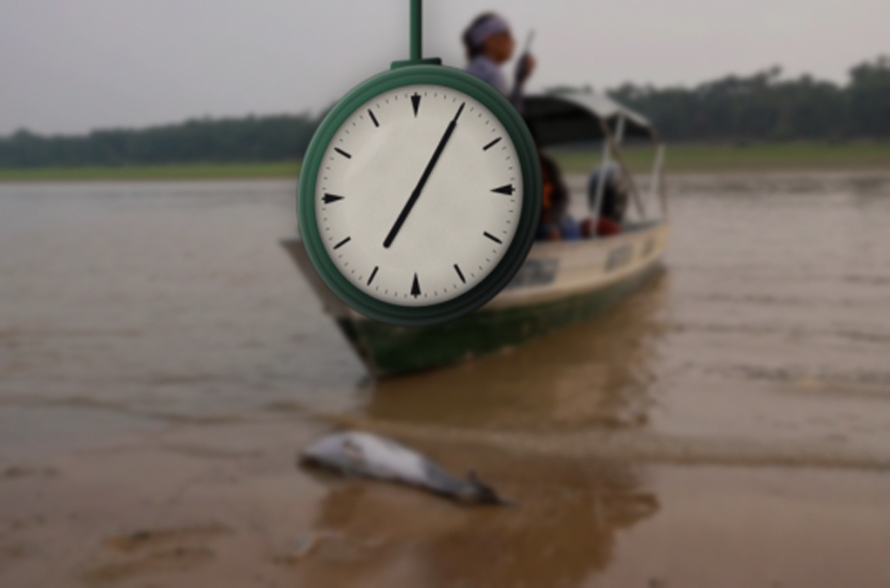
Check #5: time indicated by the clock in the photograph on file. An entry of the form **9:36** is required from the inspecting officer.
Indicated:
**7:05**
